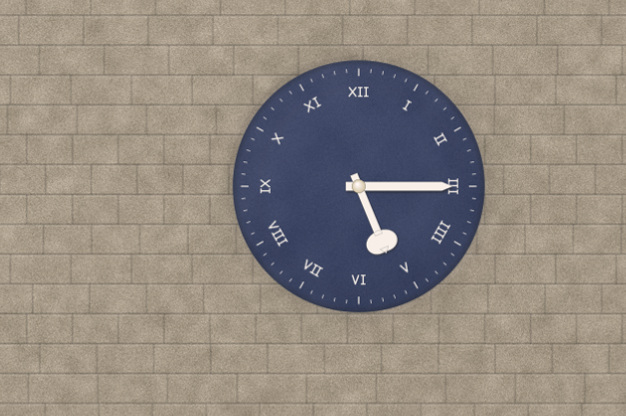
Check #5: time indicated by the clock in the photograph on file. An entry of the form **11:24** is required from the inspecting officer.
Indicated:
**5:15**
